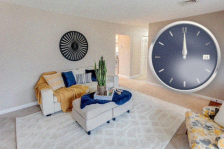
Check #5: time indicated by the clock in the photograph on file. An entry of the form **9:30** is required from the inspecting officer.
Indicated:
**12:00**
